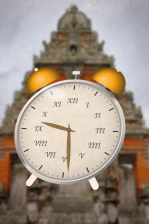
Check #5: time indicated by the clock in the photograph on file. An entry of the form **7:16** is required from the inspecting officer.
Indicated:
**9:29**
